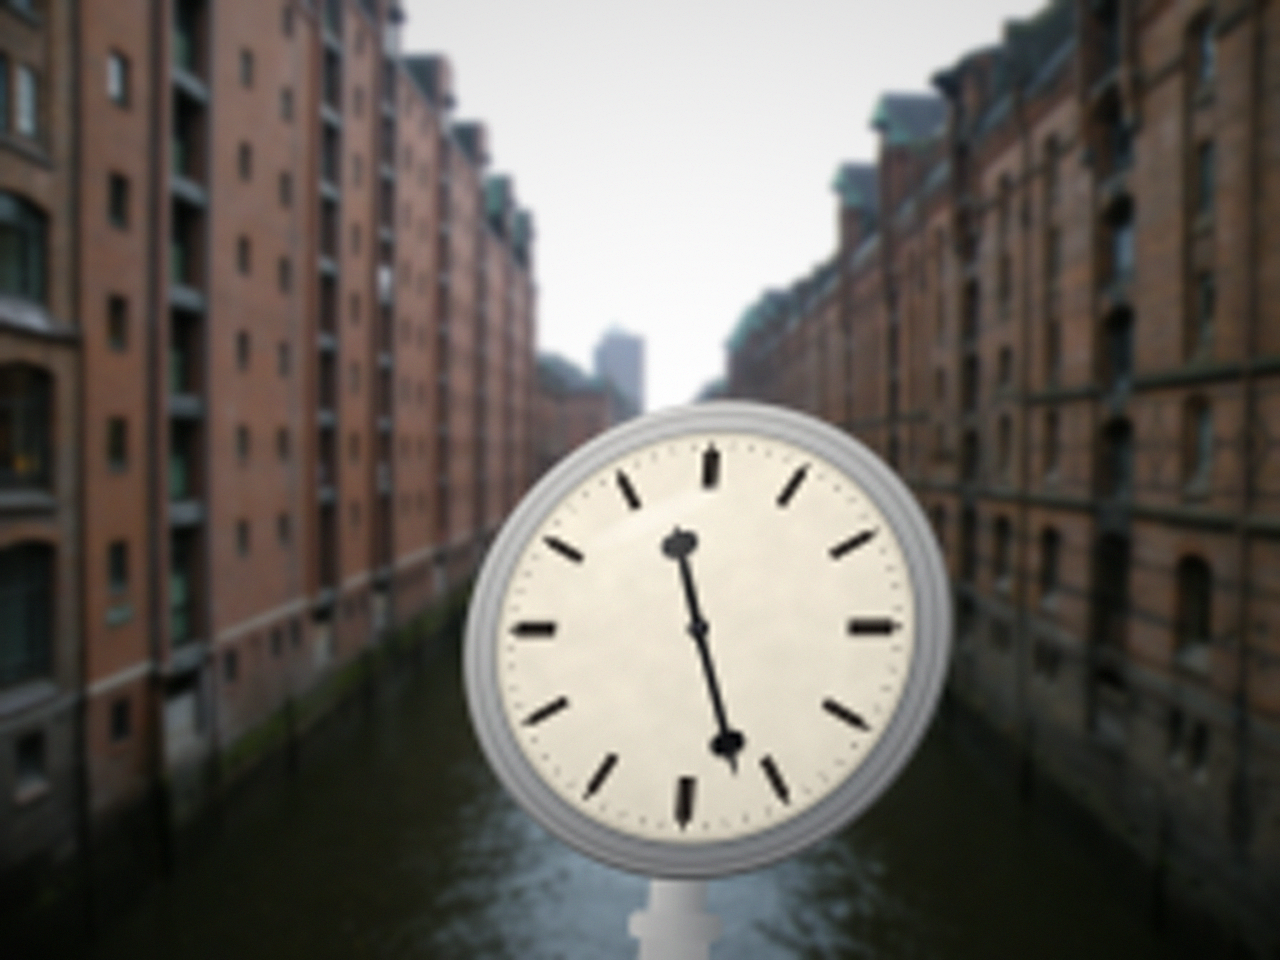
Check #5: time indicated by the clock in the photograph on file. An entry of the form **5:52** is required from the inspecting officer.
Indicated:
**11:27**
